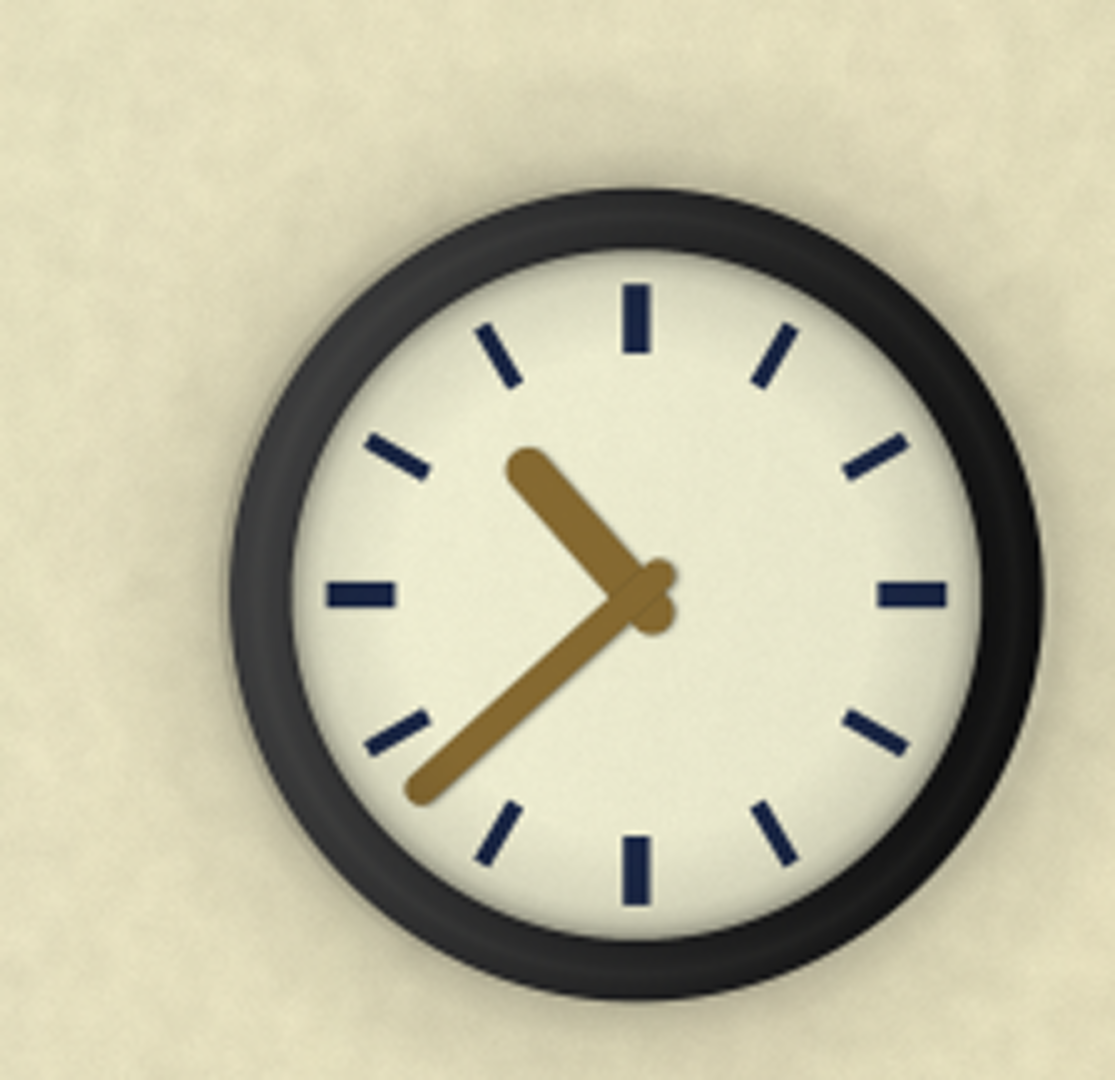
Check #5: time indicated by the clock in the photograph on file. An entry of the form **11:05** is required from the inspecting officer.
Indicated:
**10:38**
